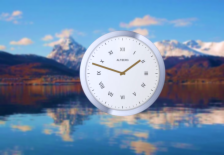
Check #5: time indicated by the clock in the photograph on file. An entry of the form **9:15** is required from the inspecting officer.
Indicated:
**1:48**
